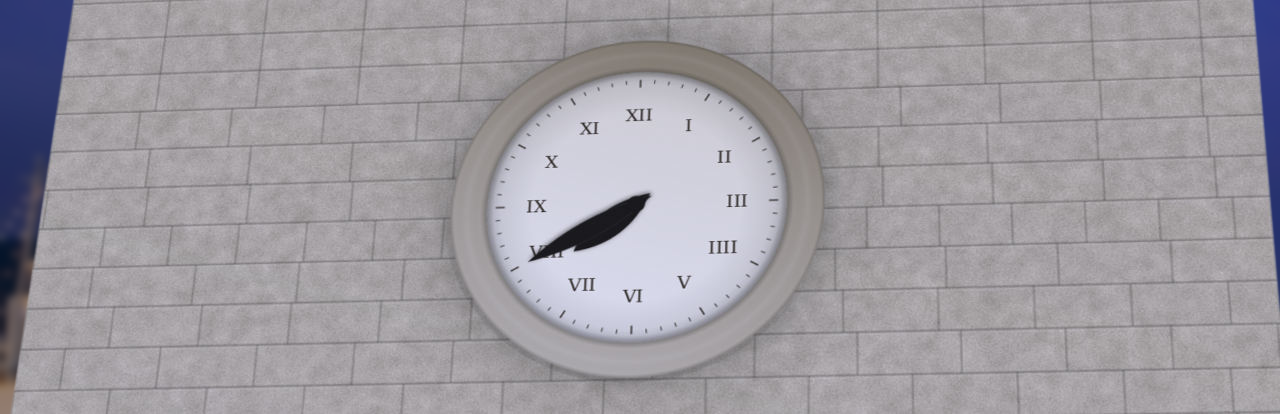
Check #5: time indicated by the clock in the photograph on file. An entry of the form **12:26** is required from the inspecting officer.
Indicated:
**7:40**
